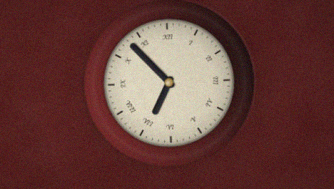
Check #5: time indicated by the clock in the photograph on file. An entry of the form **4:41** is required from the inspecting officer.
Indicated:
**6:53**
